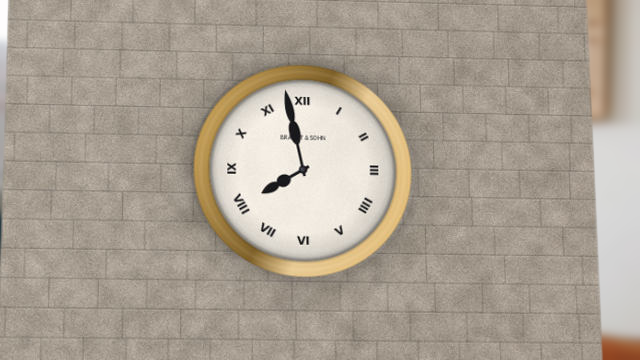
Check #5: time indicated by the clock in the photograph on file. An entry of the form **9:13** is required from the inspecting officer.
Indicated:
**7:58**
